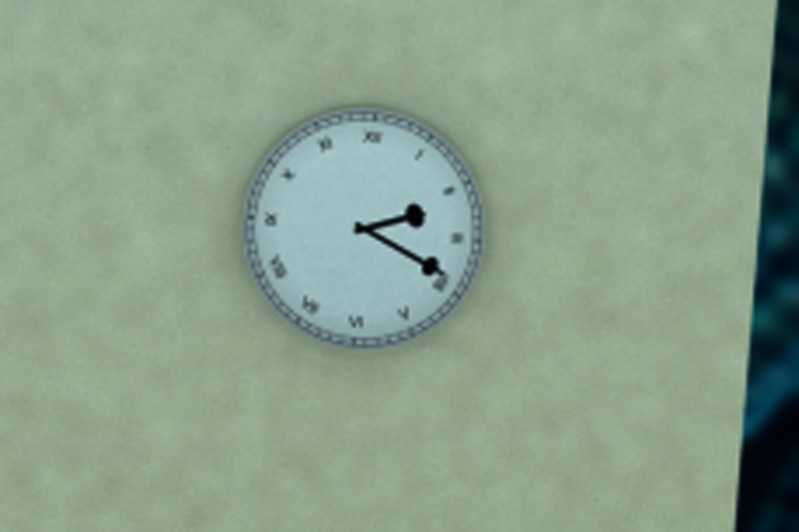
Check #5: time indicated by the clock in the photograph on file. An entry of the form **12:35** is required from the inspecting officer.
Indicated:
**2:19**
